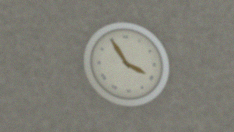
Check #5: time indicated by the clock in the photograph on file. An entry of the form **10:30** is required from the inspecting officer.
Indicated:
**3:55**
